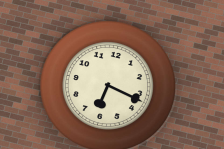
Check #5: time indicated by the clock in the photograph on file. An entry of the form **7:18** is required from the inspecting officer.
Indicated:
**6:17**
